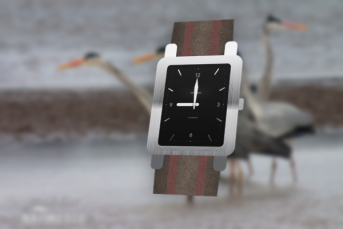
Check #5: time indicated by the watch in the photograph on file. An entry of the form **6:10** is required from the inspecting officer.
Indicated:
**9:00**
